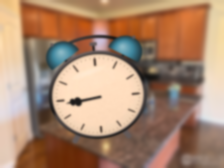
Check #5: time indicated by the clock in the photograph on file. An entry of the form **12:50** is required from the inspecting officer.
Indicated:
**8:44**
